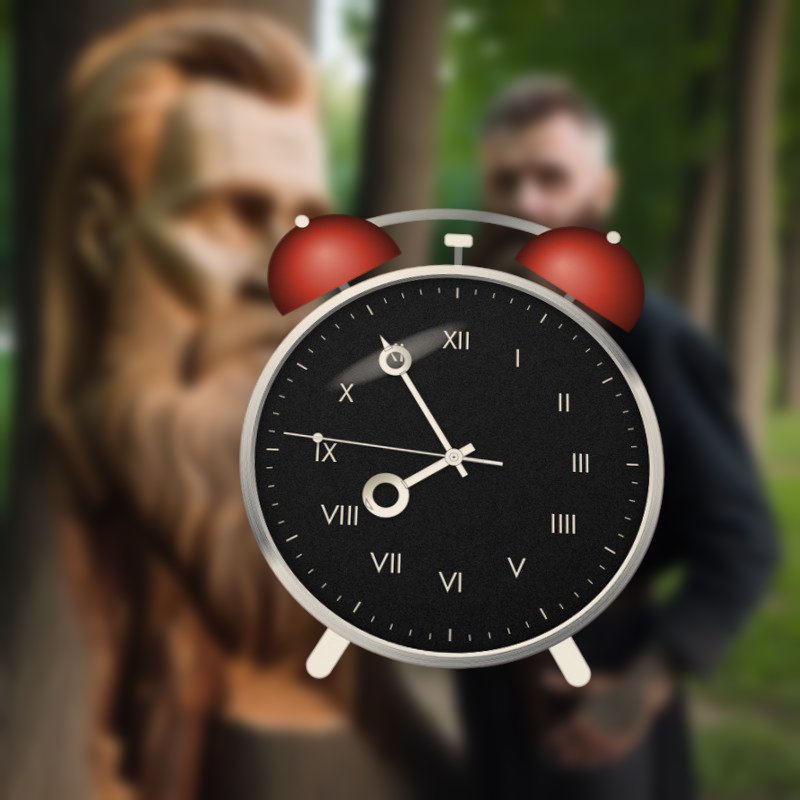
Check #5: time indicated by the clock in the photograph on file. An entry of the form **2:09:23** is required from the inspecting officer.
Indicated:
**7:54:46**
